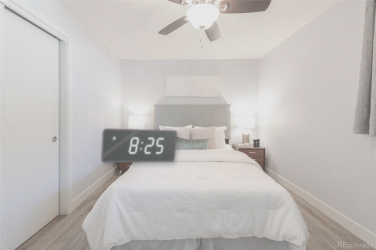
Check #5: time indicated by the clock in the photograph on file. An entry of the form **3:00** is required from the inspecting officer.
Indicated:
**8:25**
